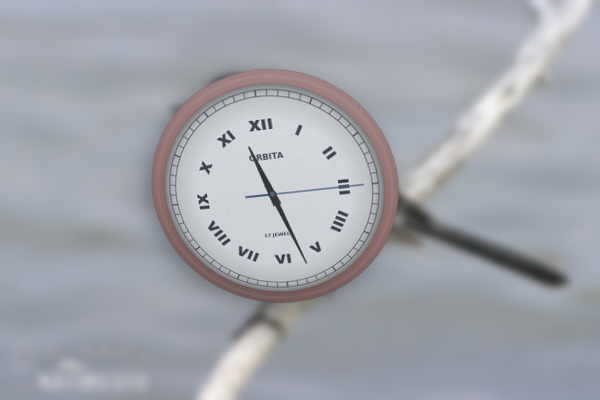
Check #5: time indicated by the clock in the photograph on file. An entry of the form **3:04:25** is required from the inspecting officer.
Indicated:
**11:27:15**
